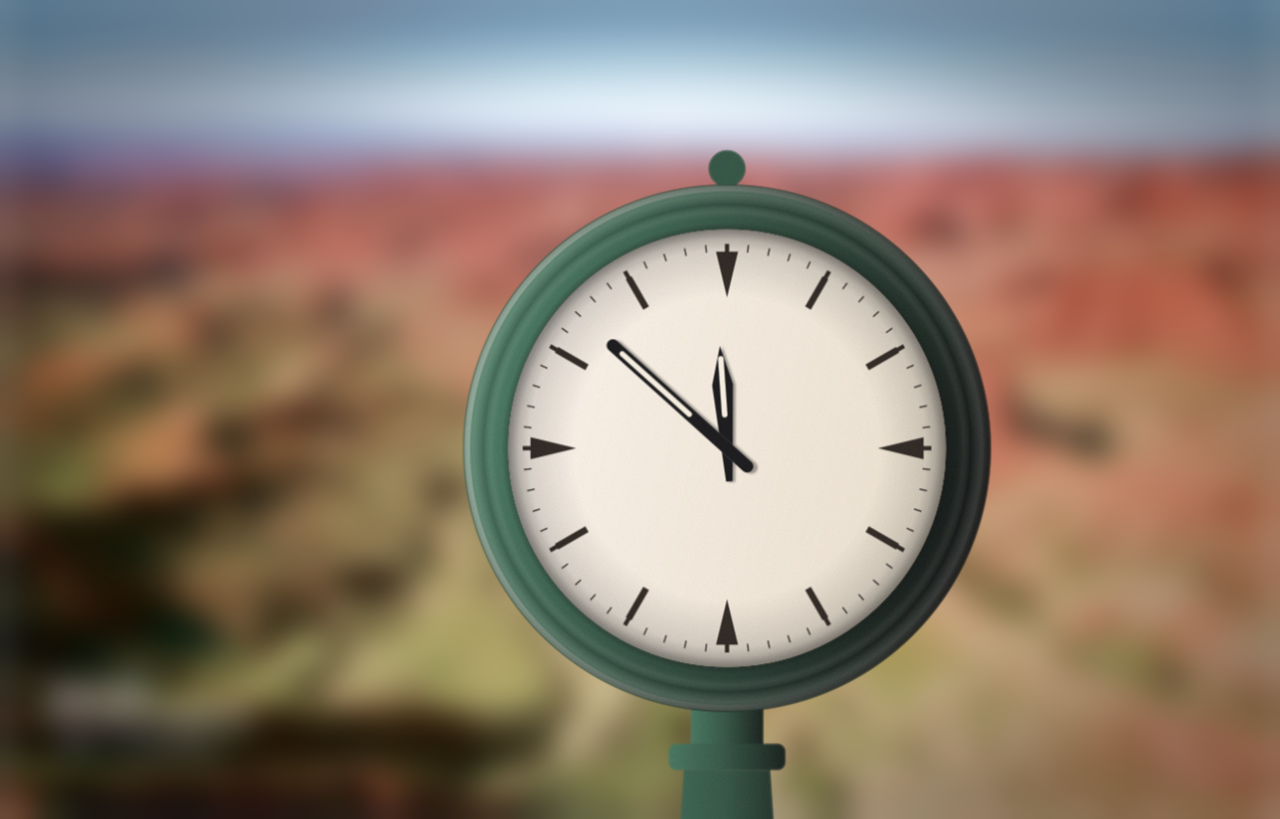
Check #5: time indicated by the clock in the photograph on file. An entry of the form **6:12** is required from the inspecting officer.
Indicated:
**11:52**
